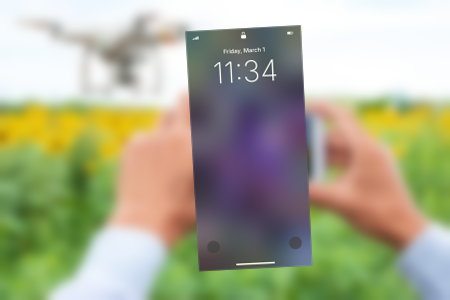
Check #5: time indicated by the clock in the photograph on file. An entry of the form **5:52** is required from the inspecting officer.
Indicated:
**11:34**
